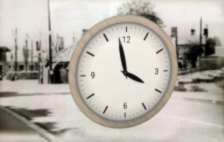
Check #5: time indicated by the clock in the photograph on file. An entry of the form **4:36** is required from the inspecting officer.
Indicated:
**3:58**
